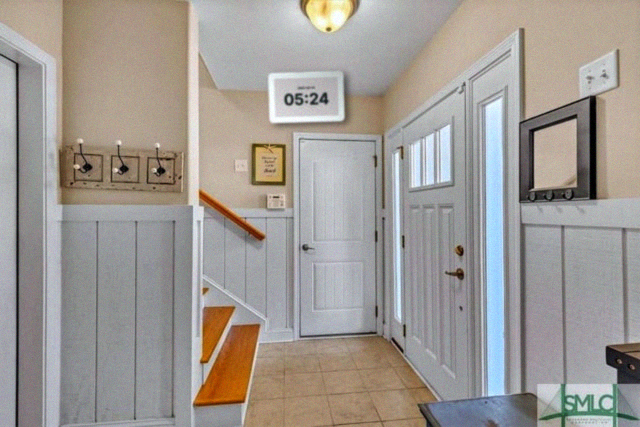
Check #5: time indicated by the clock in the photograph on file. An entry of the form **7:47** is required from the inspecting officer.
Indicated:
**5:24**
